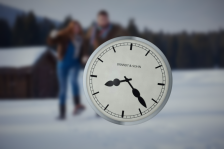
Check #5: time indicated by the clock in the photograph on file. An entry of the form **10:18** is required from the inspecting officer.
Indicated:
**8:23**
